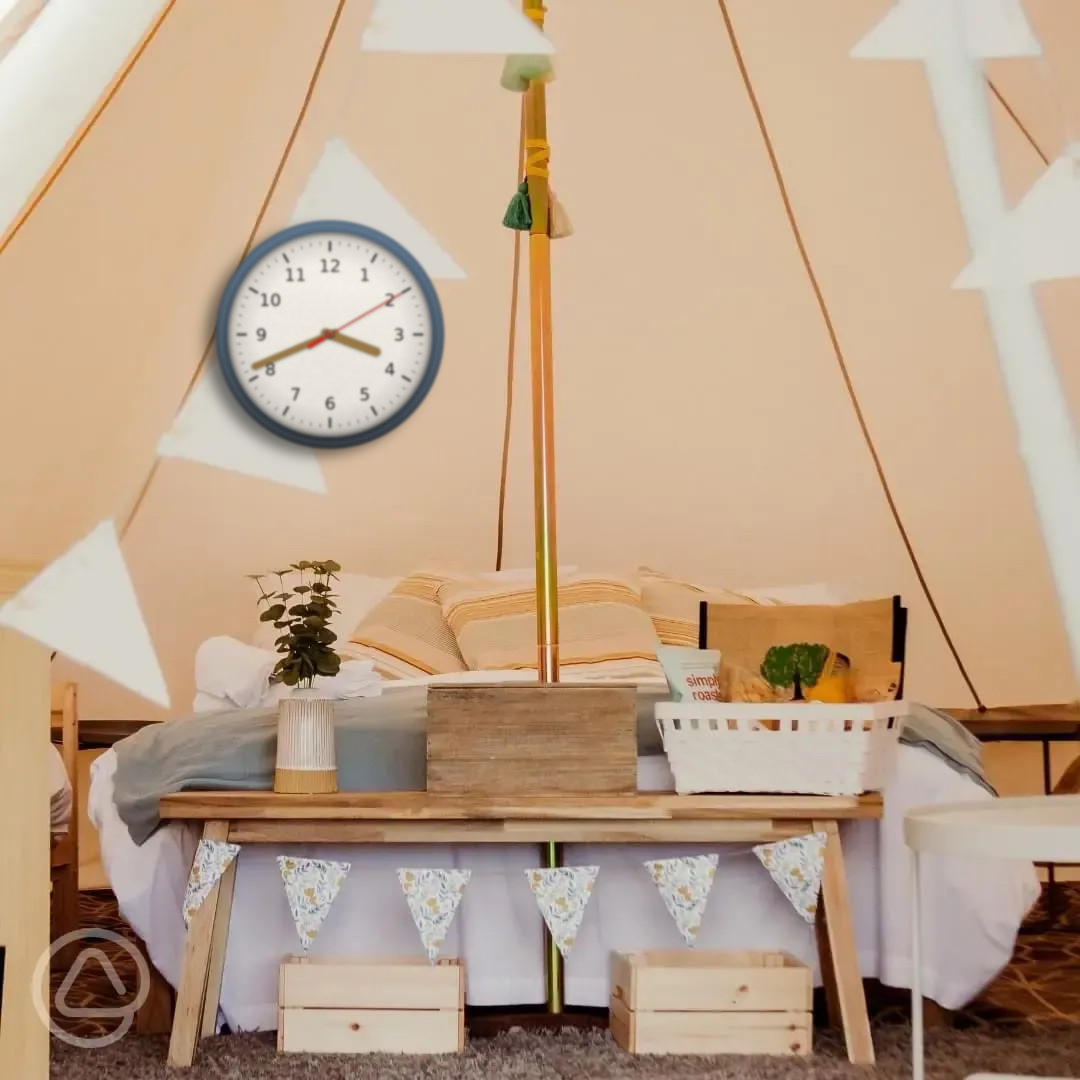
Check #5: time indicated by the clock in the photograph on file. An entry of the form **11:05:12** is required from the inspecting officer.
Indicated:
**3:41:10**
